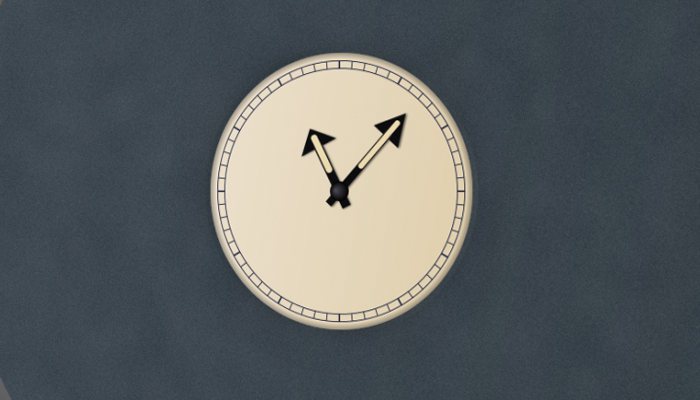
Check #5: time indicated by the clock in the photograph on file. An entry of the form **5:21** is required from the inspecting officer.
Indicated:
**11:07**
